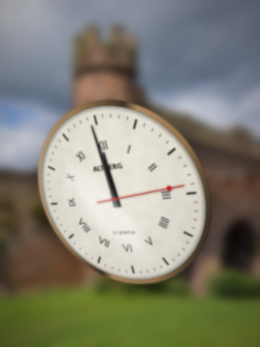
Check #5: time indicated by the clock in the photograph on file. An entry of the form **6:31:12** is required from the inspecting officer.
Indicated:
**11:59:14**
